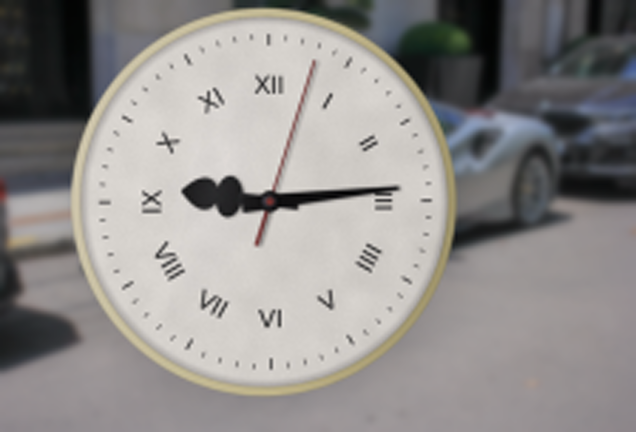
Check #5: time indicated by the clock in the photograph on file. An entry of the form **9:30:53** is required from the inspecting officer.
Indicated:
**9:14:03**
